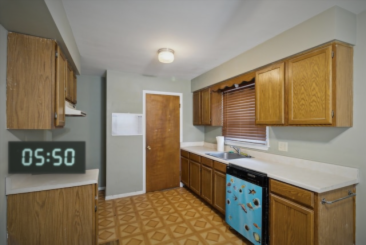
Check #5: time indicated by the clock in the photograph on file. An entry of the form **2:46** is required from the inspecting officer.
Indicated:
**5:50**
